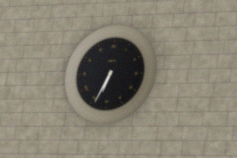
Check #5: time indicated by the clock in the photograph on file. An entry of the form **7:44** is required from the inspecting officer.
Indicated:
**6:34**
